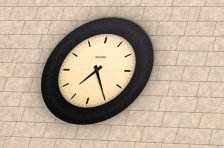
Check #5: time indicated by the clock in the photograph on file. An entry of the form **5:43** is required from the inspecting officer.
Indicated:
**7:25**
